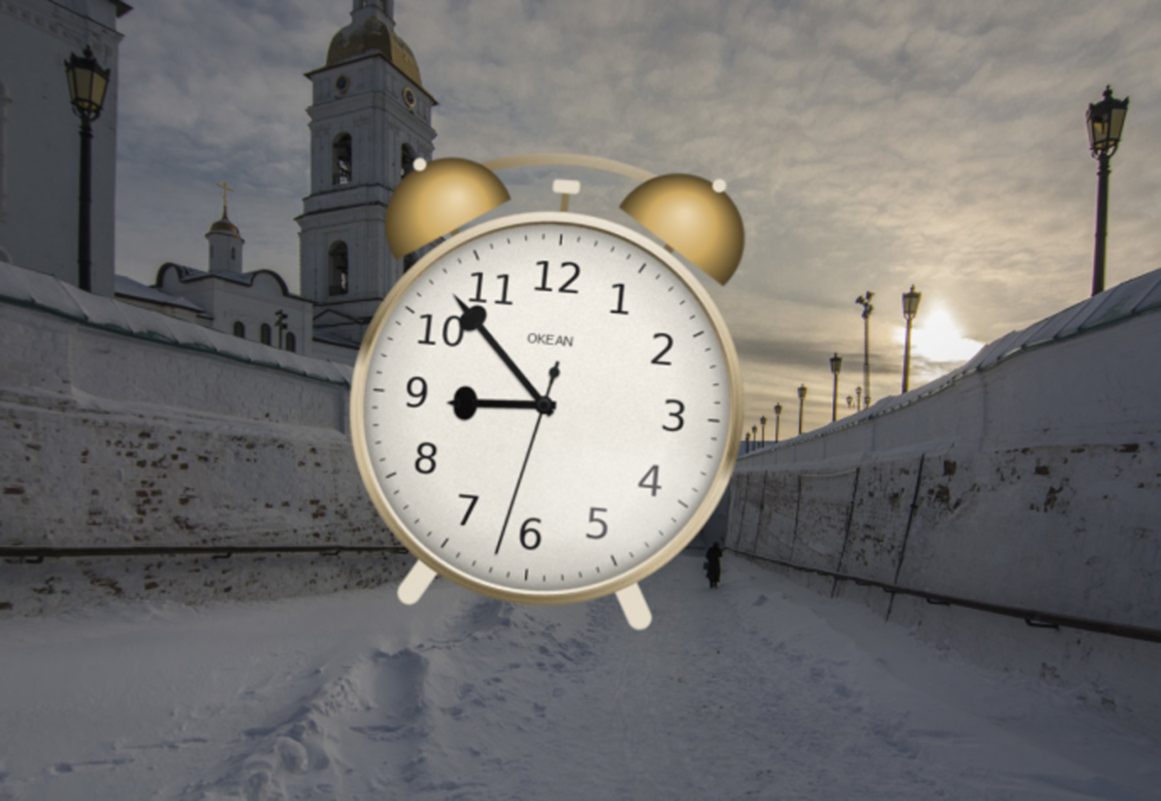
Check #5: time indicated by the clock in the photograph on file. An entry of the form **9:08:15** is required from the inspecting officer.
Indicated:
**8:52:32**
